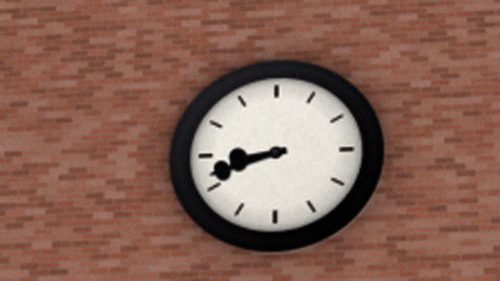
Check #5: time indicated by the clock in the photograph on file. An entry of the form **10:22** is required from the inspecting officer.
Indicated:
**8:42**
